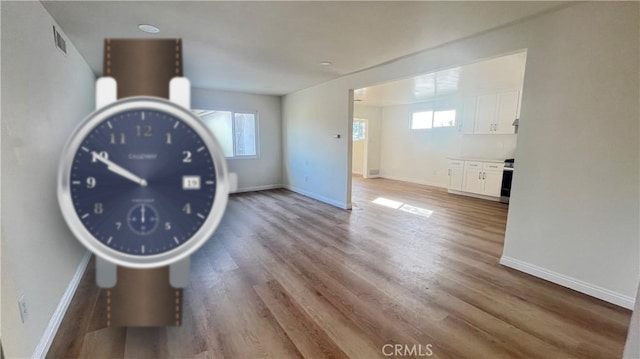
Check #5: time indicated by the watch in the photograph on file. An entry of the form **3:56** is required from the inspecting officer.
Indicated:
**9:50**
